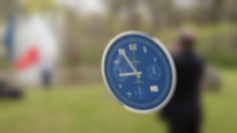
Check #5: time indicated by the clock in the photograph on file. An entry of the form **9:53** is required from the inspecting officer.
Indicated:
**8:55**
